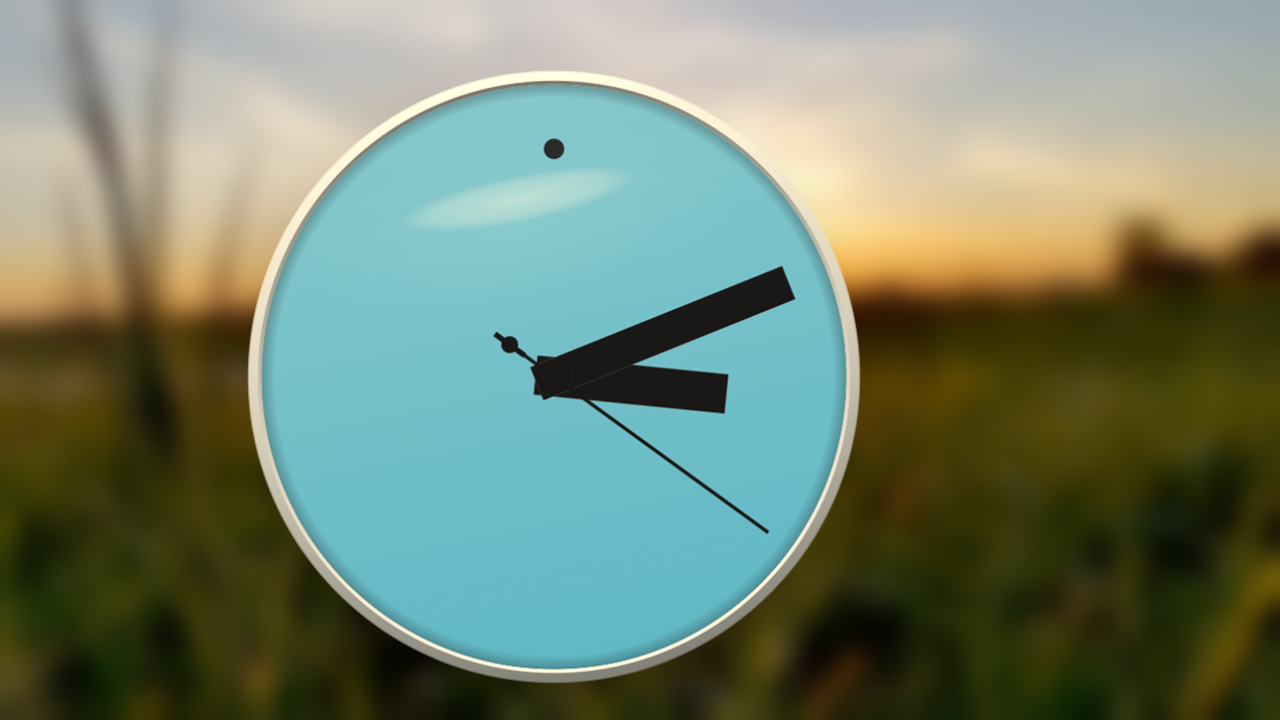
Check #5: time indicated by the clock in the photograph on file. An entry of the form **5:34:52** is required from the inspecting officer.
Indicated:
**3:11:21**
